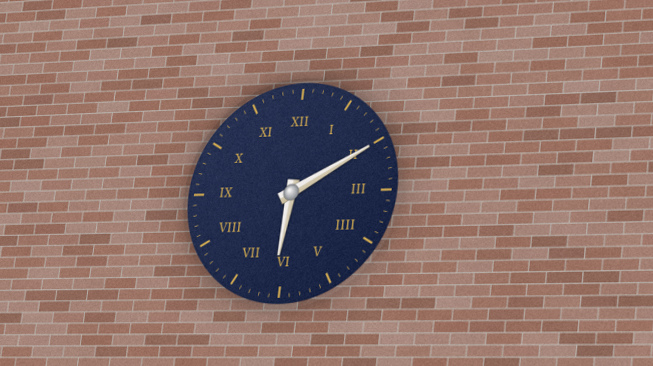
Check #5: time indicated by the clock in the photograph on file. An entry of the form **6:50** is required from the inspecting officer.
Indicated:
**6:10**
